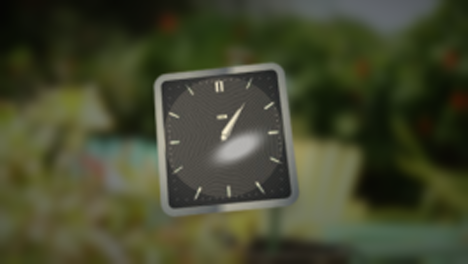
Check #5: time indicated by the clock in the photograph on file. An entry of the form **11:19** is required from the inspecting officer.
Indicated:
**1:06**
